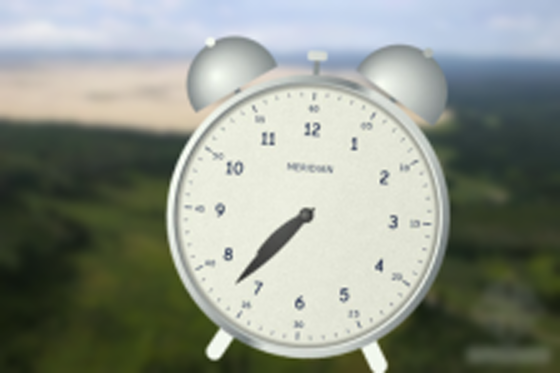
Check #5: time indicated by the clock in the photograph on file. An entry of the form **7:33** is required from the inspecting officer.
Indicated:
**7:37**
